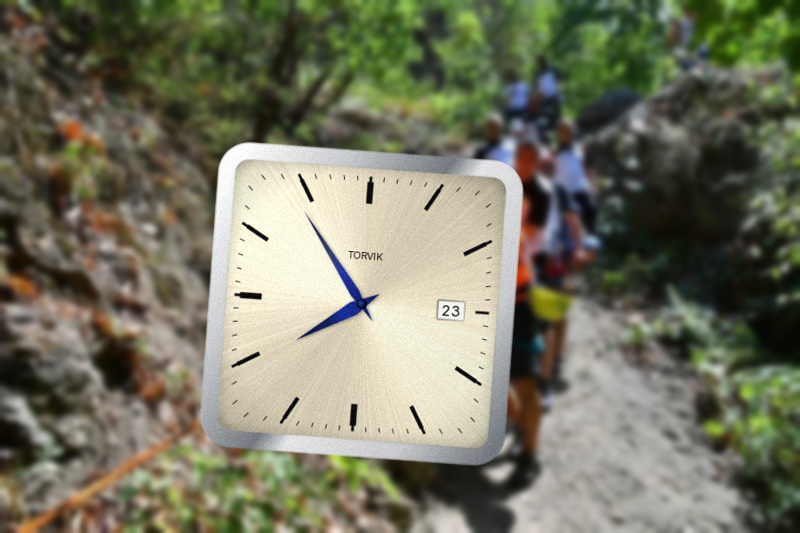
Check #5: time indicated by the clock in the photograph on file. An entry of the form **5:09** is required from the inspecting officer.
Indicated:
**7:54**
